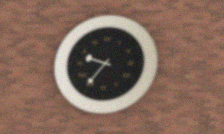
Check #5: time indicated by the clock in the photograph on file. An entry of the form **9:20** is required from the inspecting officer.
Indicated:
**9:36**
